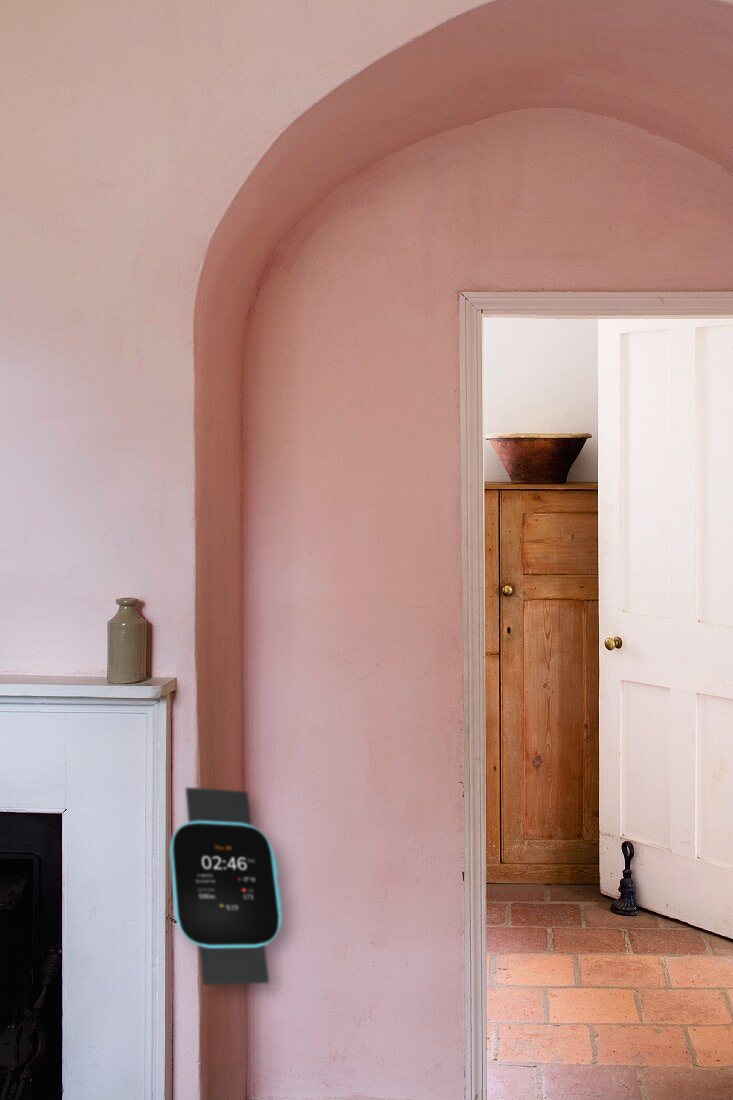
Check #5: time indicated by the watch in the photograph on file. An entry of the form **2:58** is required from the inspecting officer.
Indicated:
**2:46**
